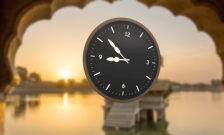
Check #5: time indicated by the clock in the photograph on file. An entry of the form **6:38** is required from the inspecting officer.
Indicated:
**8:52**
